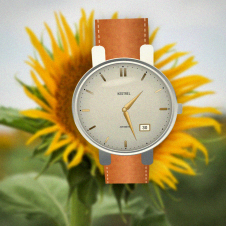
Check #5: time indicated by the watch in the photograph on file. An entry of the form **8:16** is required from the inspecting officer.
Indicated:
**1:27**
